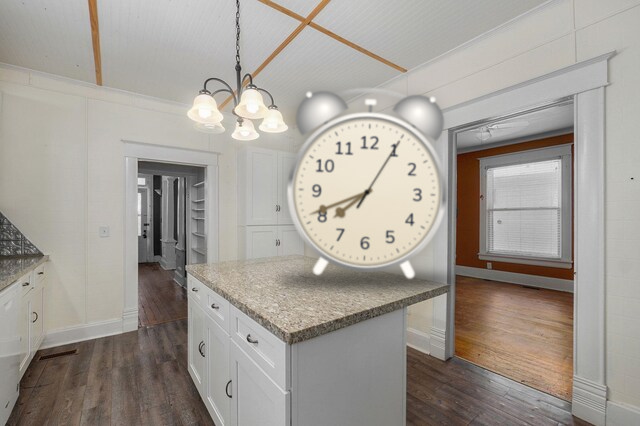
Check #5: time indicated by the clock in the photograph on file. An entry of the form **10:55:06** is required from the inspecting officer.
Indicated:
**7:41:05**
